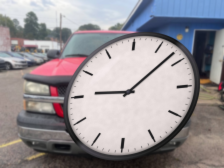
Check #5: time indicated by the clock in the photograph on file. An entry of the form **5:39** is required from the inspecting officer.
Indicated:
**9:08**
